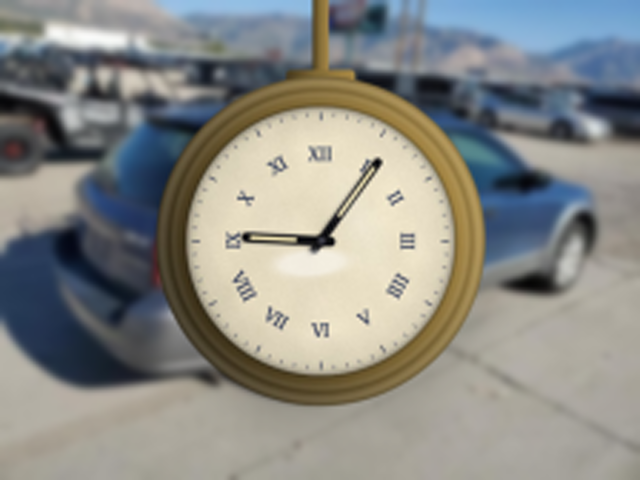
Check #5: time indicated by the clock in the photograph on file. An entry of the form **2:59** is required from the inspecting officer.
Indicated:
**9:06**
